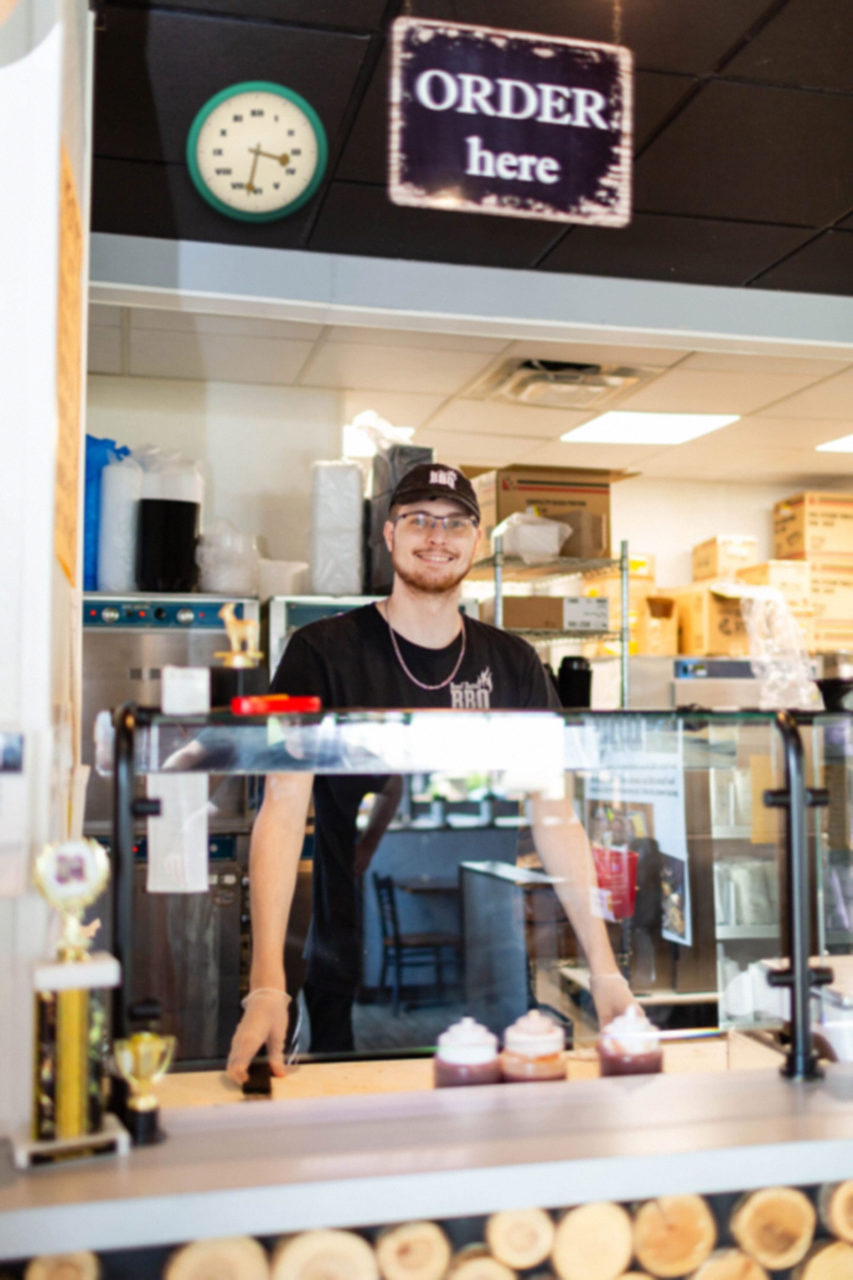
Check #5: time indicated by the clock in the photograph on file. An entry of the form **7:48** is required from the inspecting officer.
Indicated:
**3:32**
